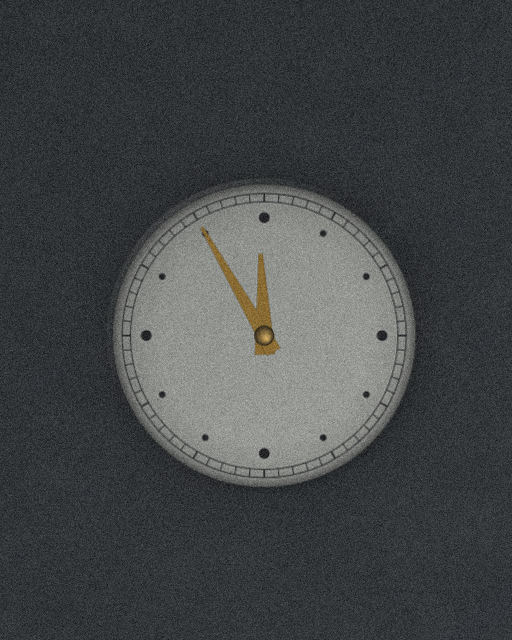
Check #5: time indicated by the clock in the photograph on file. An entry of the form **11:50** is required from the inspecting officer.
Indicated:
**11:55**
